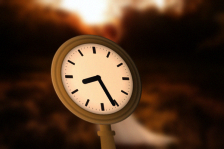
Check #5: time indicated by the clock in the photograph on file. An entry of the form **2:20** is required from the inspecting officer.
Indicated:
**8:26**
